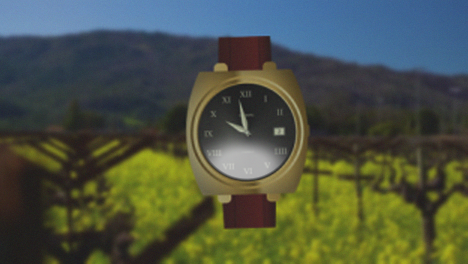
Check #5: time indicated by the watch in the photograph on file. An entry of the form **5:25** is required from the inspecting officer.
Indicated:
**9:58**
